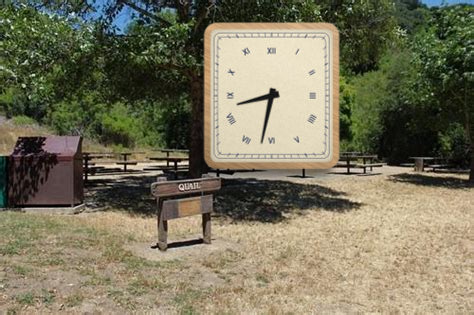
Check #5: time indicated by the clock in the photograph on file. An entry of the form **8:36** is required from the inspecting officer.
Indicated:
**8:32**
